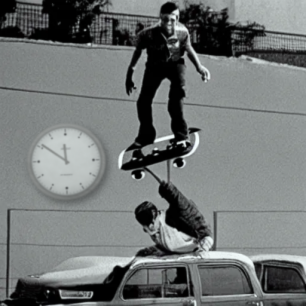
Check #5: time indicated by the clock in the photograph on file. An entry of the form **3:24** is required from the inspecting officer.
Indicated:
**11:51**
